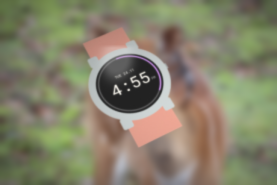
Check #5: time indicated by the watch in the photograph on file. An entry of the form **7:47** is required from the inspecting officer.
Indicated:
**4:55**
